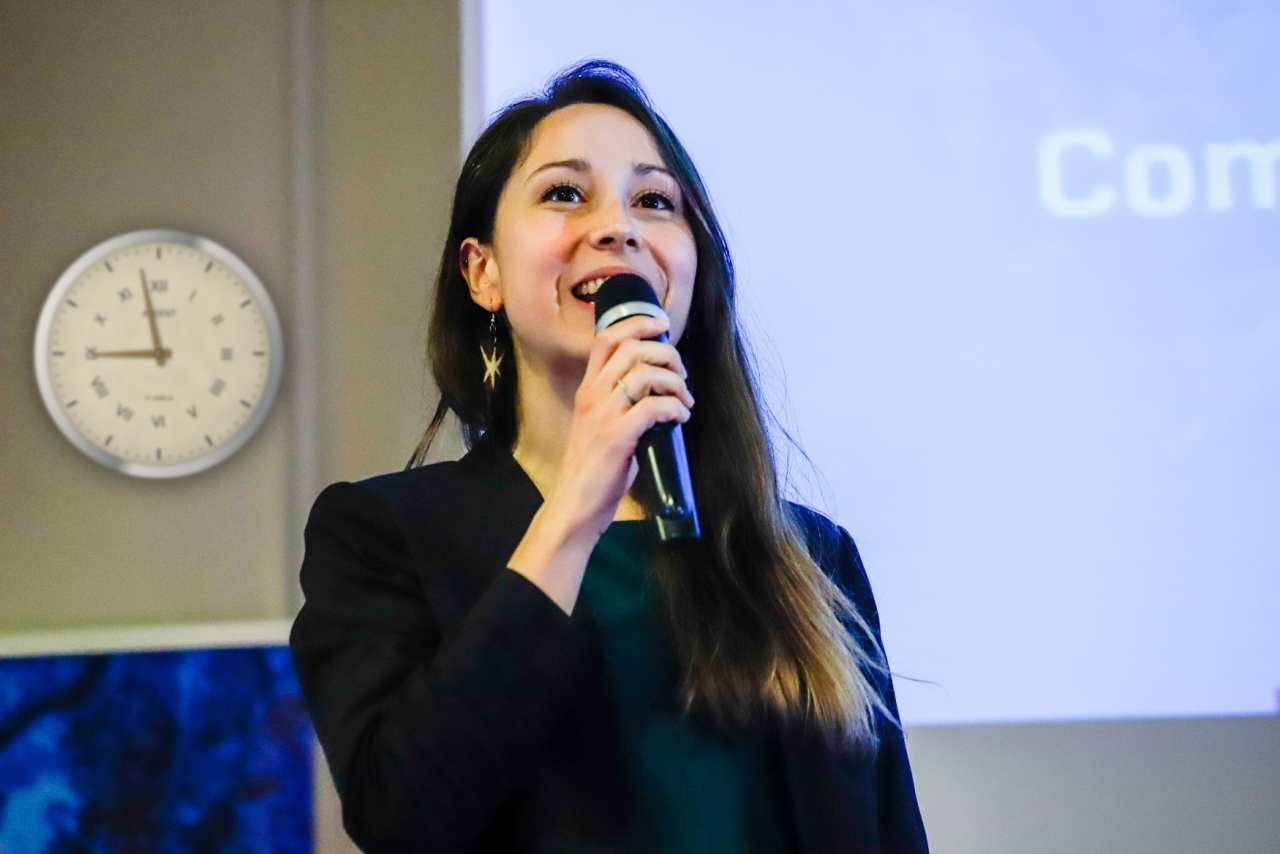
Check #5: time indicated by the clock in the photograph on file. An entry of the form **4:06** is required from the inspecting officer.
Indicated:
**8:58**
